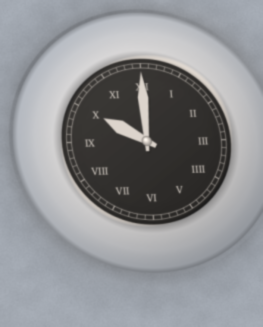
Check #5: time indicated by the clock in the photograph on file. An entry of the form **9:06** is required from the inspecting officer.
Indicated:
**10:00**
